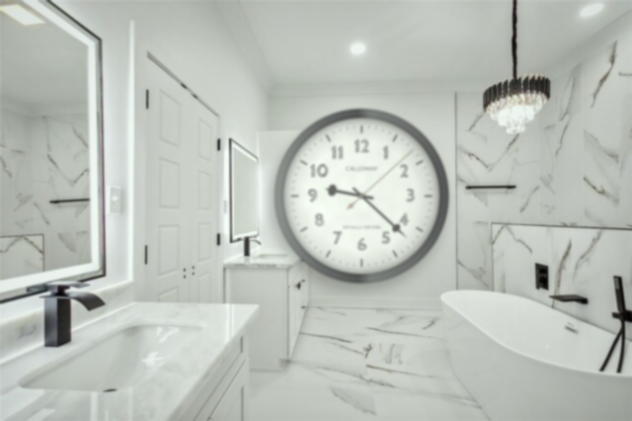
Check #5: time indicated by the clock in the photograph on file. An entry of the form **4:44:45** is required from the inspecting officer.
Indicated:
**9:22:08**
